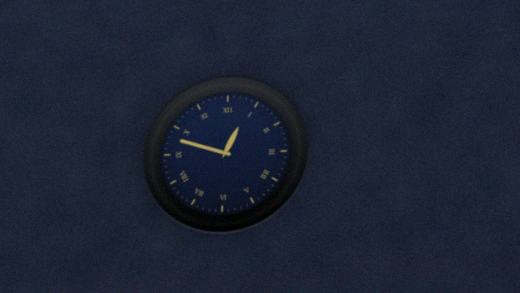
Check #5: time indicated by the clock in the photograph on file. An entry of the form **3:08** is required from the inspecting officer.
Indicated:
**12:48**
